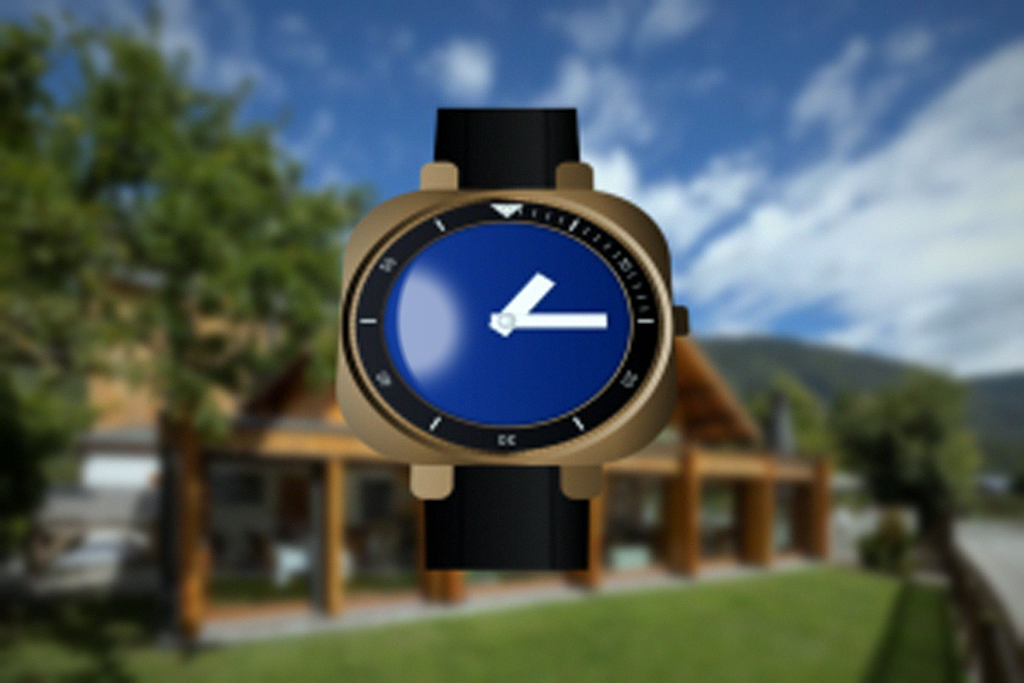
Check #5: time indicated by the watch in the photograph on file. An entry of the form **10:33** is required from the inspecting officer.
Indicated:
**1:15**
